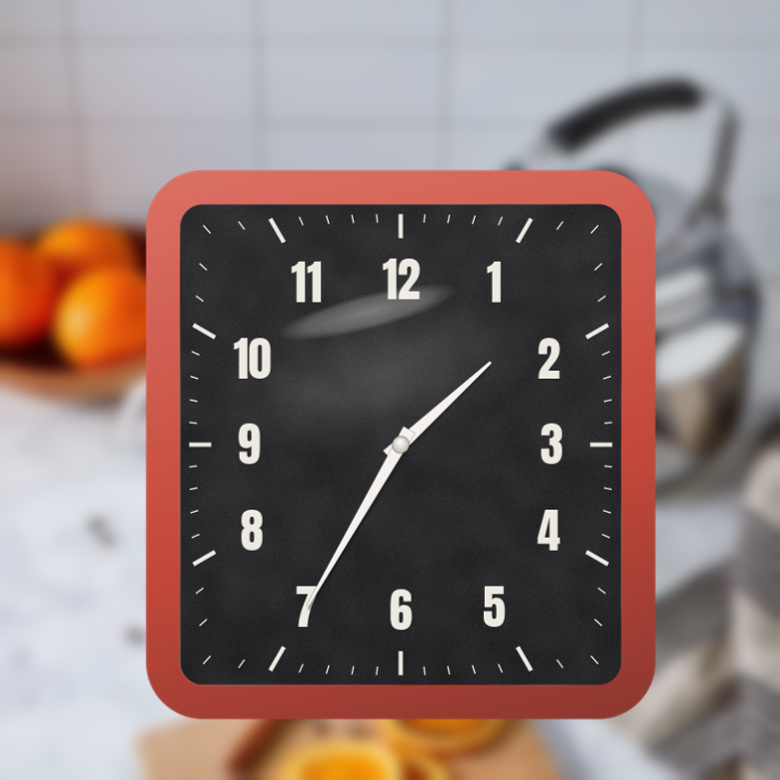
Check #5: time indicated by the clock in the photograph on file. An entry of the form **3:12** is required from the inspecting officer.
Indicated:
**1:35**
